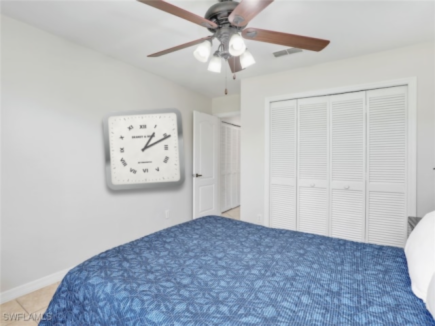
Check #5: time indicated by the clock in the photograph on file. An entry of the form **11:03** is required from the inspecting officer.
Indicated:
**1:11**
